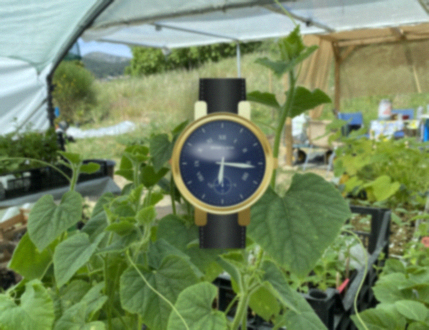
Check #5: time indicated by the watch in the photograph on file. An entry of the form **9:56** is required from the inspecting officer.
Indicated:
**6:16**
